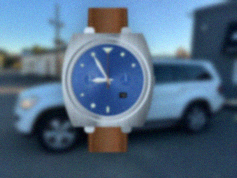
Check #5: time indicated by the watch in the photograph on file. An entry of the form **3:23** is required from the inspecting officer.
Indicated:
**8:55**
